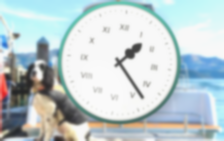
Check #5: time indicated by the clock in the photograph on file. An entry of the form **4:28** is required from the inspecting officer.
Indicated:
**1:23**
